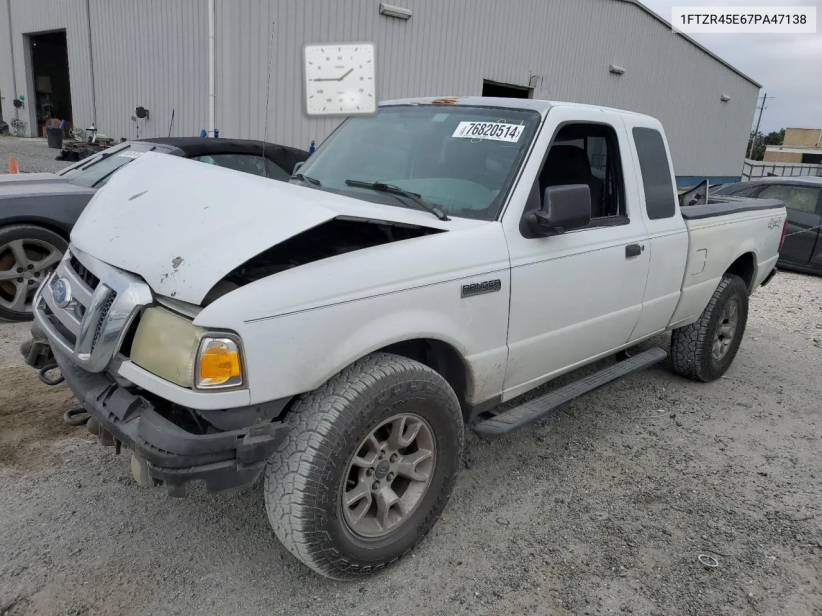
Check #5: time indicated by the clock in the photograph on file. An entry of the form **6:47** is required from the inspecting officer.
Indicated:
**1:45**
